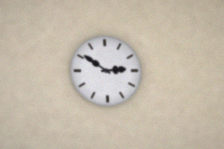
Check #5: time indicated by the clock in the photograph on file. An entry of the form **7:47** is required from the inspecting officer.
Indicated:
**2:51**
